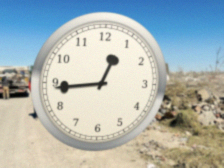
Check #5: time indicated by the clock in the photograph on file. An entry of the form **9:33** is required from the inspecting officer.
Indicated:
**12:44**
